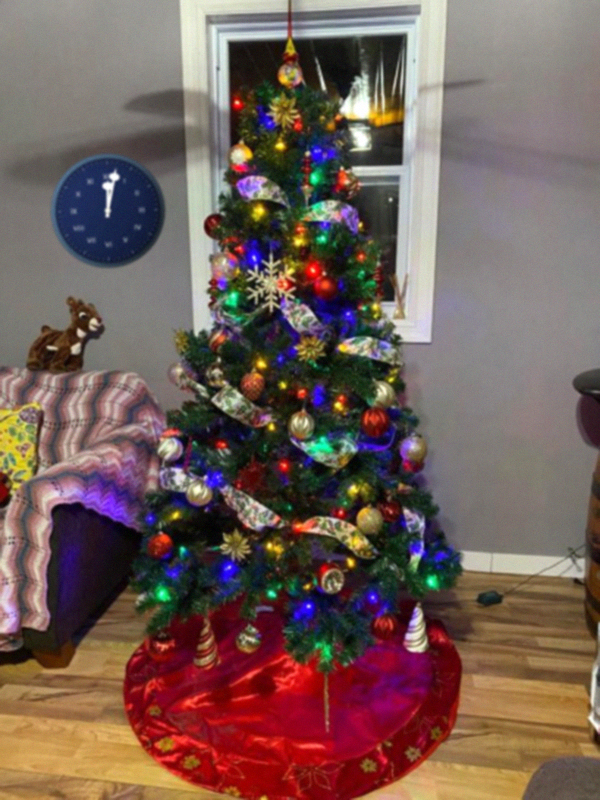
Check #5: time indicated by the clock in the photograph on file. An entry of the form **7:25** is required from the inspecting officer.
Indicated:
**12:02**
